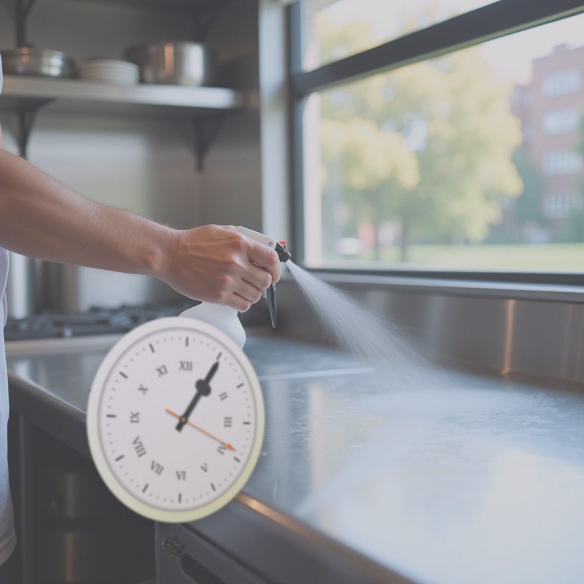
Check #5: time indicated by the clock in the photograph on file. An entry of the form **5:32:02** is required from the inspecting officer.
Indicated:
**1:05:19**
